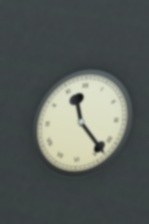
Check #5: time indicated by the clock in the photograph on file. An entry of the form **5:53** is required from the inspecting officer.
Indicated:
**11:23**
